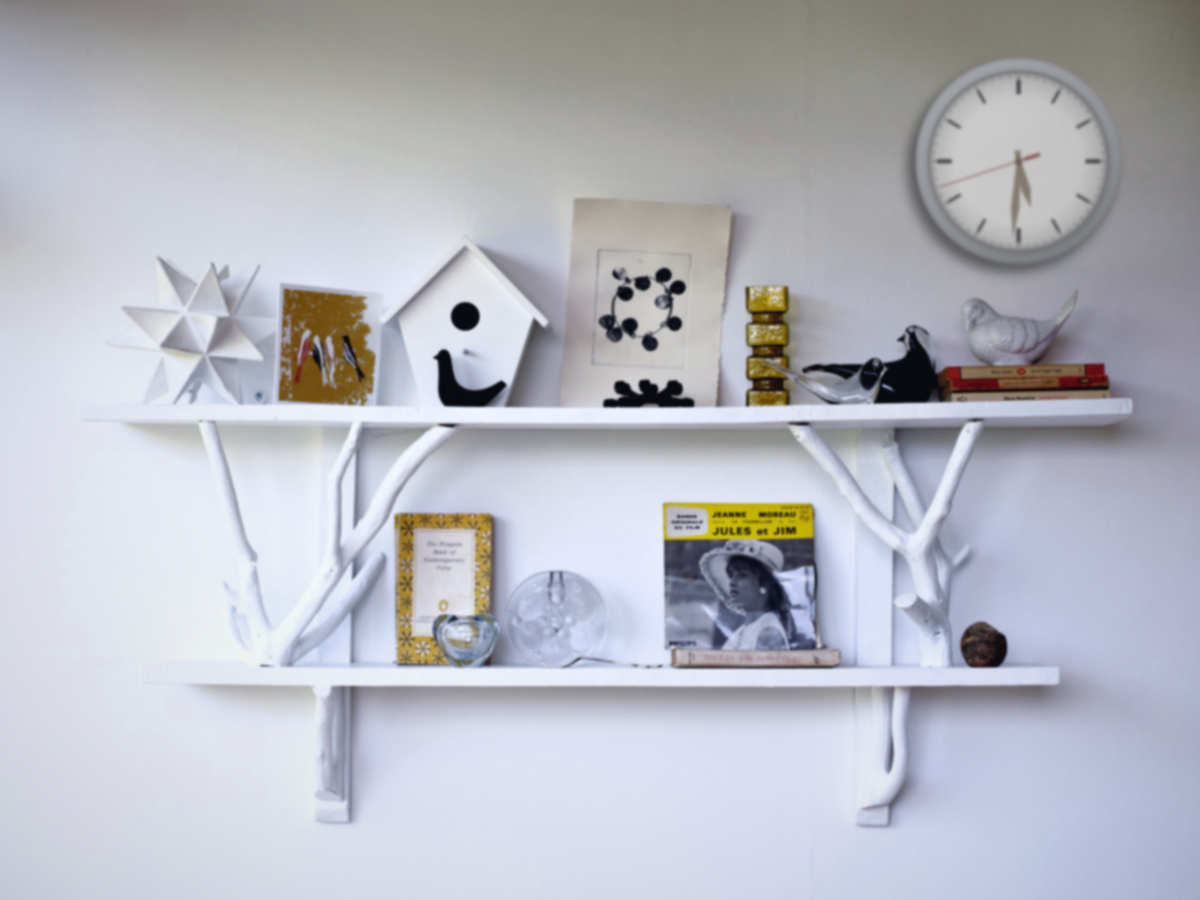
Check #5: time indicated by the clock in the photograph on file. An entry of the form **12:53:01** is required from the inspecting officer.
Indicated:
**5:30:42**
